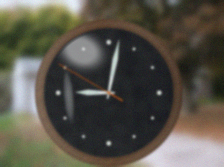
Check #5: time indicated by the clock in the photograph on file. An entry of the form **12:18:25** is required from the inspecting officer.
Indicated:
**9:01:50**
